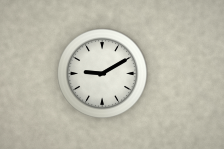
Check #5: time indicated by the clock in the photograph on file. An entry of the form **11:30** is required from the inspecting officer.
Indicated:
**9:10**
